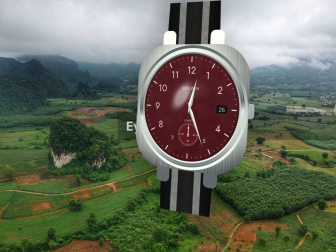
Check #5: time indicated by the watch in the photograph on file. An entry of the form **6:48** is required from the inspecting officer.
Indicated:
**12:26**
